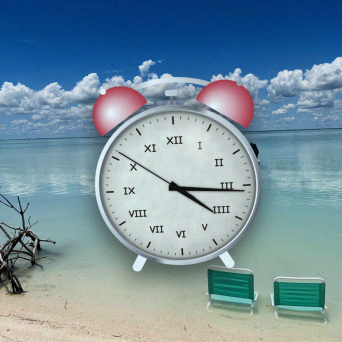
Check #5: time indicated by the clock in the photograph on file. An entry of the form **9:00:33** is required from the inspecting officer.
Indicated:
**4:15:51**
